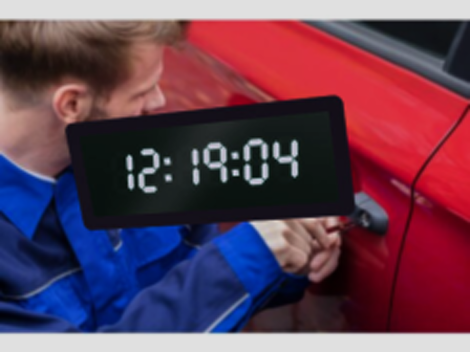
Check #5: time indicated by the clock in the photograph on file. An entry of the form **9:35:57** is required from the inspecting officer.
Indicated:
**12:19:04**
